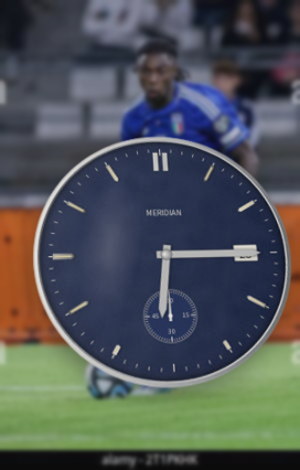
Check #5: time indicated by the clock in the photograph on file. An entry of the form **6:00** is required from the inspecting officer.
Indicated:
**6:15**
